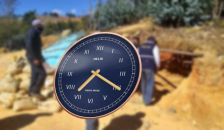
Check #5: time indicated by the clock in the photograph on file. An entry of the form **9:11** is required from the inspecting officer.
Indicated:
**7:20**
